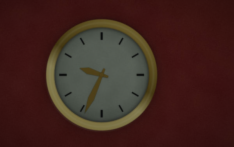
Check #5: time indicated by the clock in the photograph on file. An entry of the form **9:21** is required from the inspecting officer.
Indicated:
**9:34**
